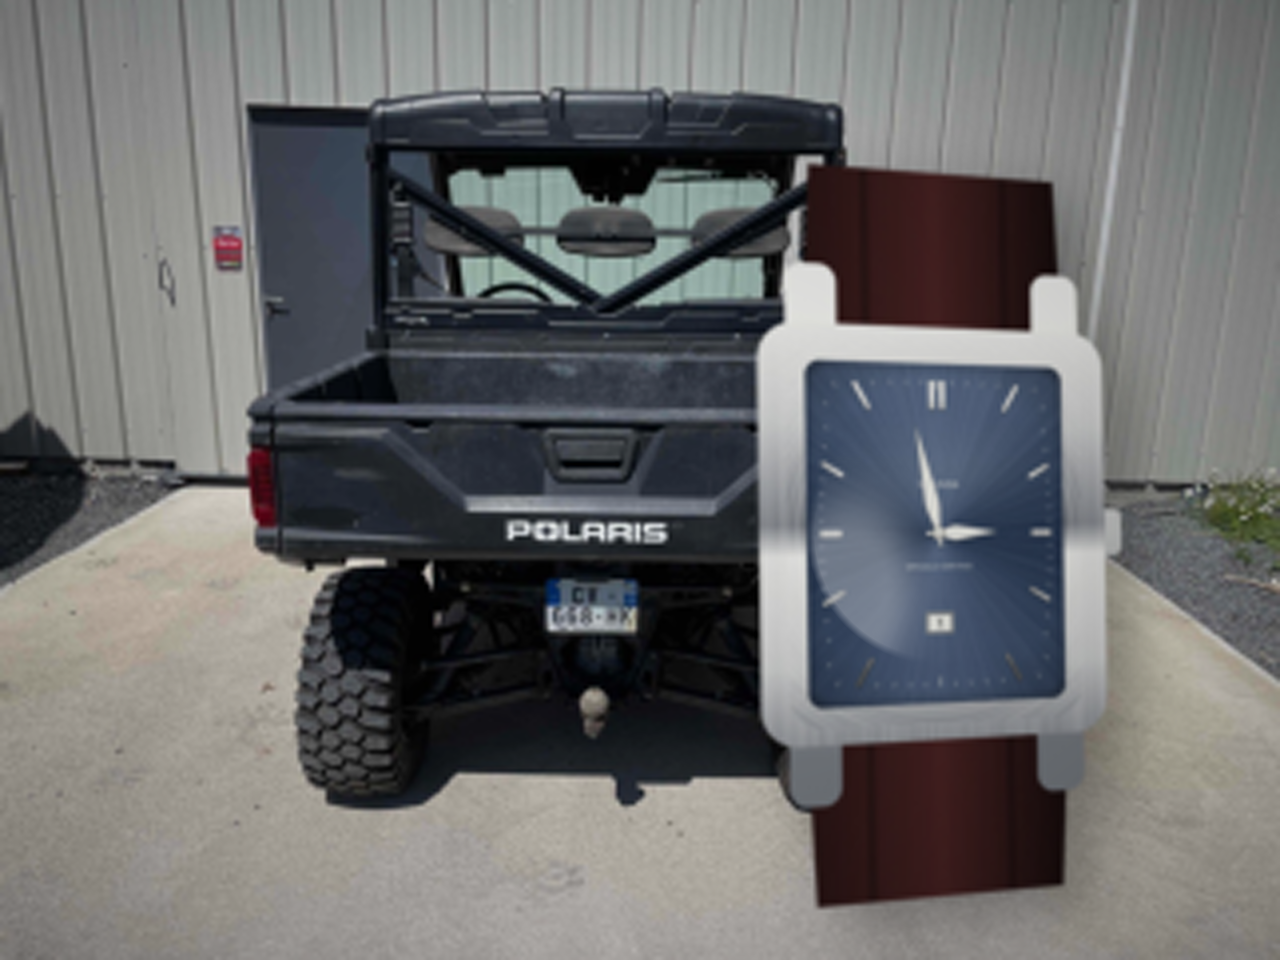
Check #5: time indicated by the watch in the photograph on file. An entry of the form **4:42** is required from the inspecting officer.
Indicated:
**2:58**
